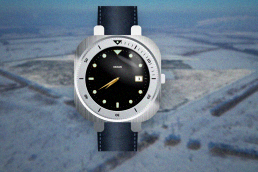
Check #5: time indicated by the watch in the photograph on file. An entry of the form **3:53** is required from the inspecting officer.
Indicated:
**7:40**
